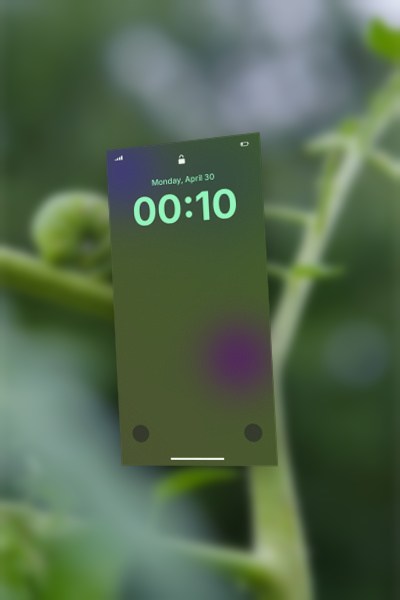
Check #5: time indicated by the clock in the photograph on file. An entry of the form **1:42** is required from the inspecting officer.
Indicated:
**0:10**
